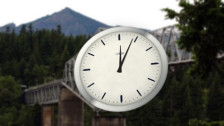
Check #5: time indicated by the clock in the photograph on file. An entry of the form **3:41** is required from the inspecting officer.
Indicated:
**12:04**
